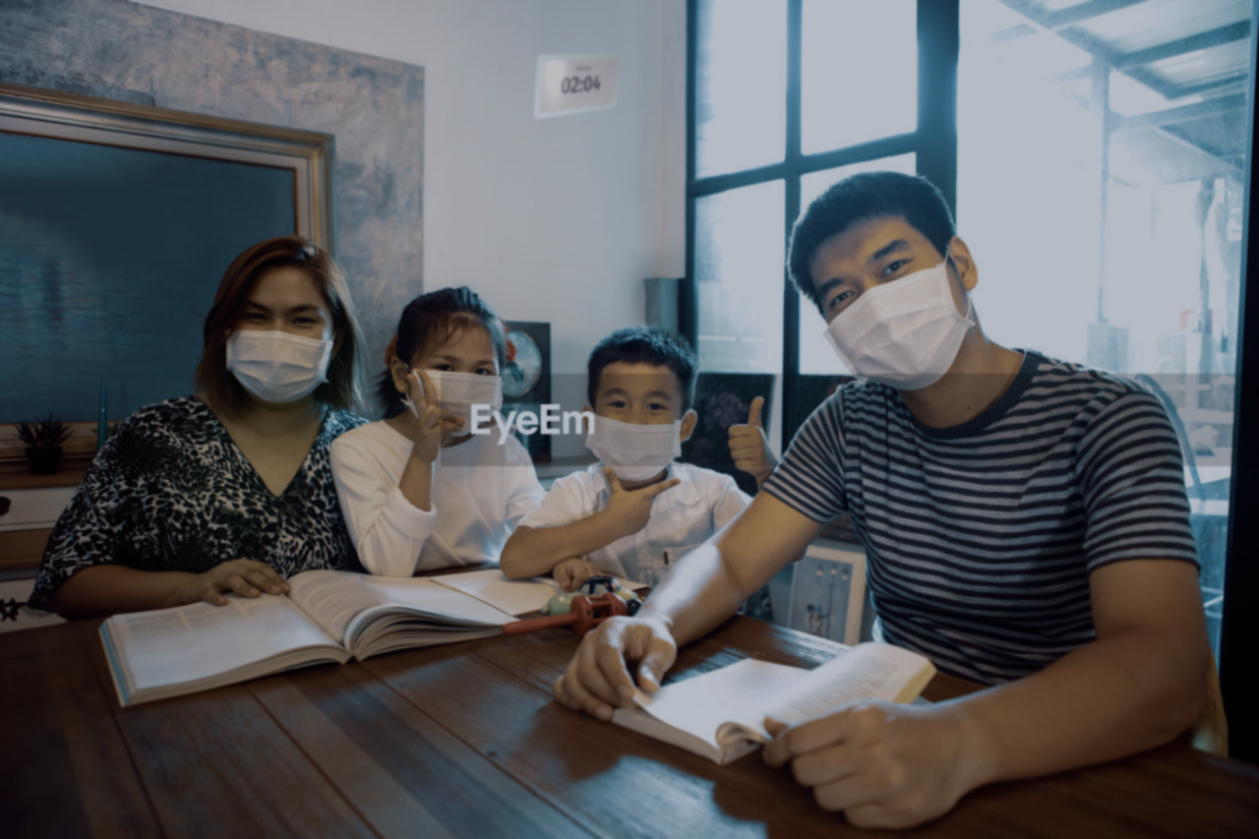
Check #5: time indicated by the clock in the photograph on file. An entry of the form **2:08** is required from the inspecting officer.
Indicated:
**2:04**
